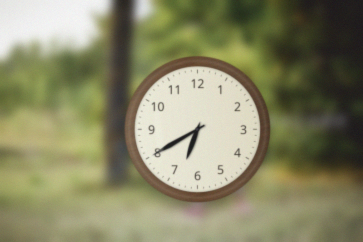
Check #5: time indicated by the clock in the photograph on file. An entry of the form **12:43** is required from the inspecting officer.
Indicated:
**6:40**
